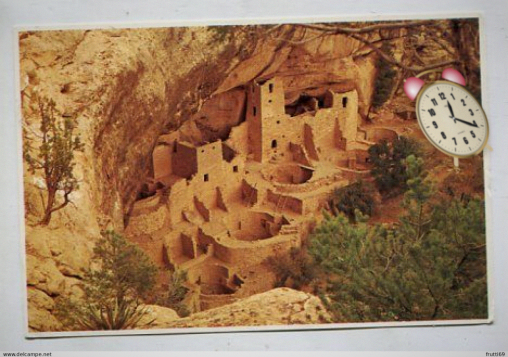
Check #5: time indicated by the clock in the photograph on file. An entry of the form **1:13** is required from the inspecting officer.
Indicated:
**12:21**
